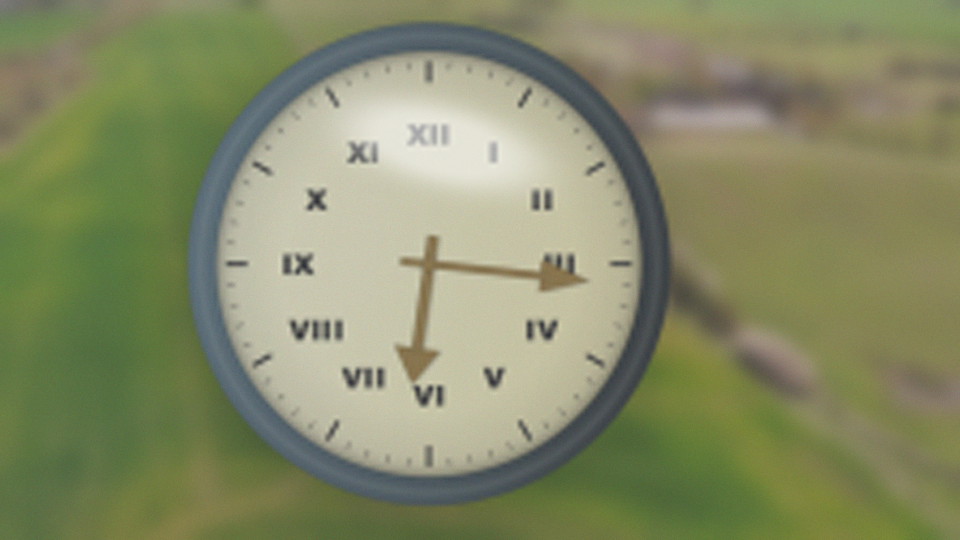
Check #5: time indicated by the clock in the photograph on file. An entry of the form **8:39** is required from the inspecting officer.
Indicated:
**6:16**
